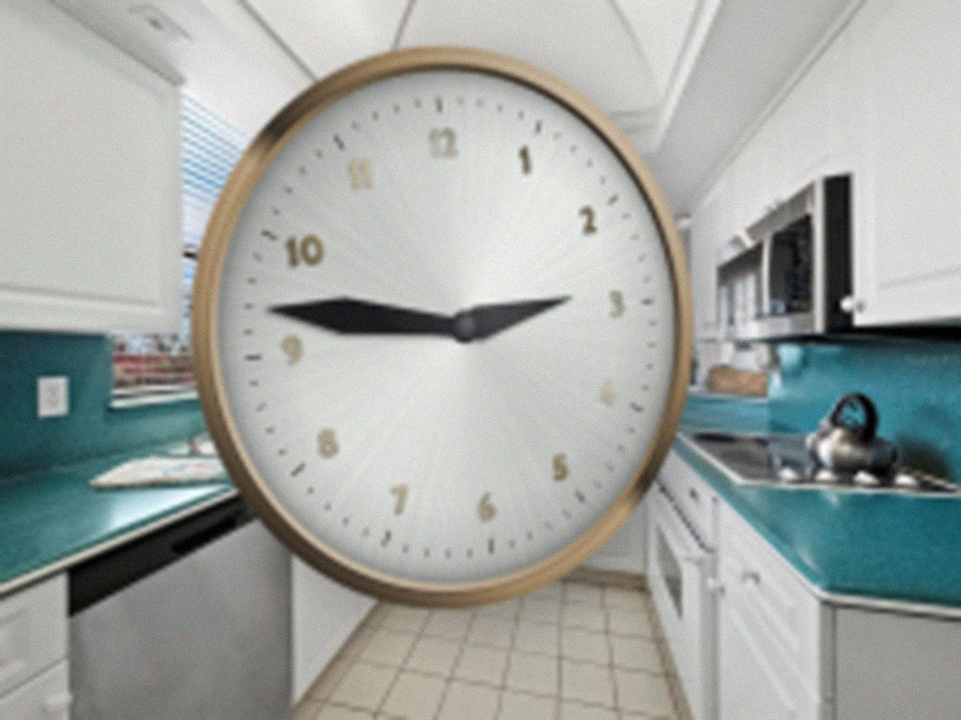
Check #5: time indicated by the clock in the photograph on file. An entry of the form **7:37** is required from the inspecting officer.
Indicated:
**2:47**
